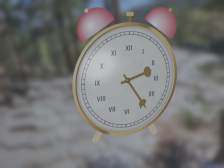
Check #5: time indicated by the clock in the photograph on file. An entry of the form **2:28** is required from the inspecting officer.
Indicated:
**2:24**
